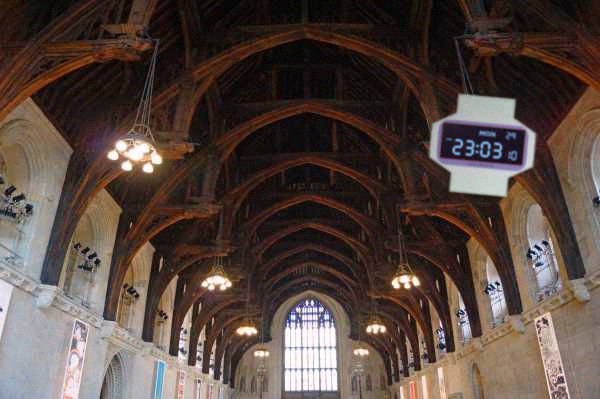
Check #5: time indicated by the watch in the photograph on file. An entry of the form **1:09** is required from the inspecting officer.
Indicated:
**23:03**
